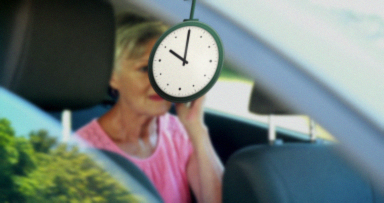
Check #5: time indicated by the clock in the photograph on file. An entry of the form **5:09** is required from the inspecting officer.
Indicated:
**10:00**
